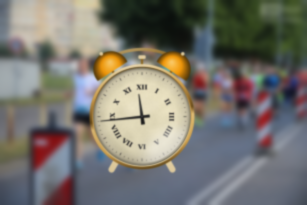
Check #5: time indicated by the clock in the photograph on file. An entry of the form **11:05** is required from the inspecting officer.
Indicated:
**11:44**
